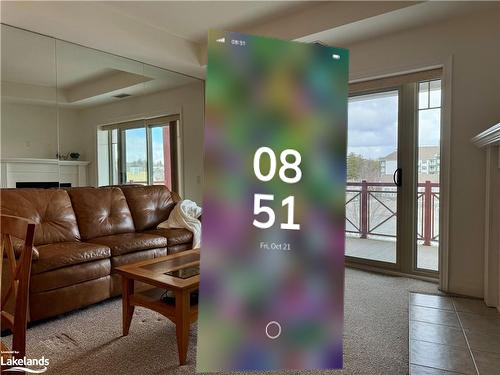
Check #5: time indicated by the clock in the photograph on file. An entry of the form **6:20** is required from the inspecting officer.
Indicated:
**8:51**
